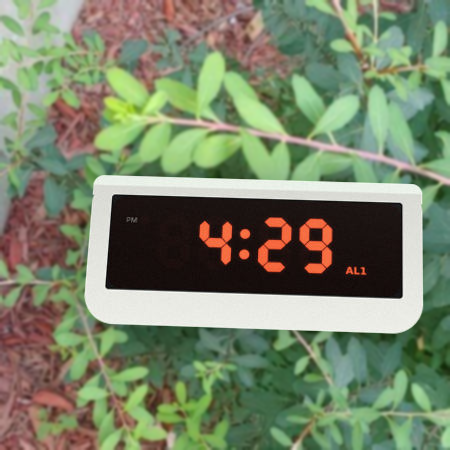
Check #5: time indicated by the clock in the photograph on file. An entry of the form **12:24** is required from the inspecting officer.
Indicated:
**4:29**
